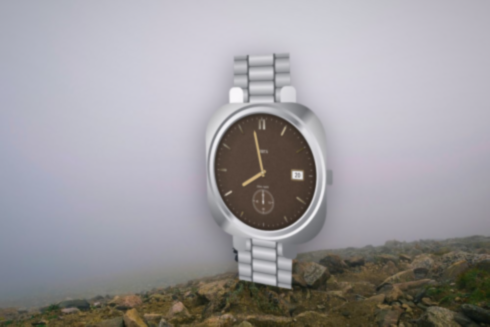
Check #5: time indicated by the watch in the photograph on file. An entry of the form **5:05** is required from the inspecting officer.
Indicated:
**7:58**
